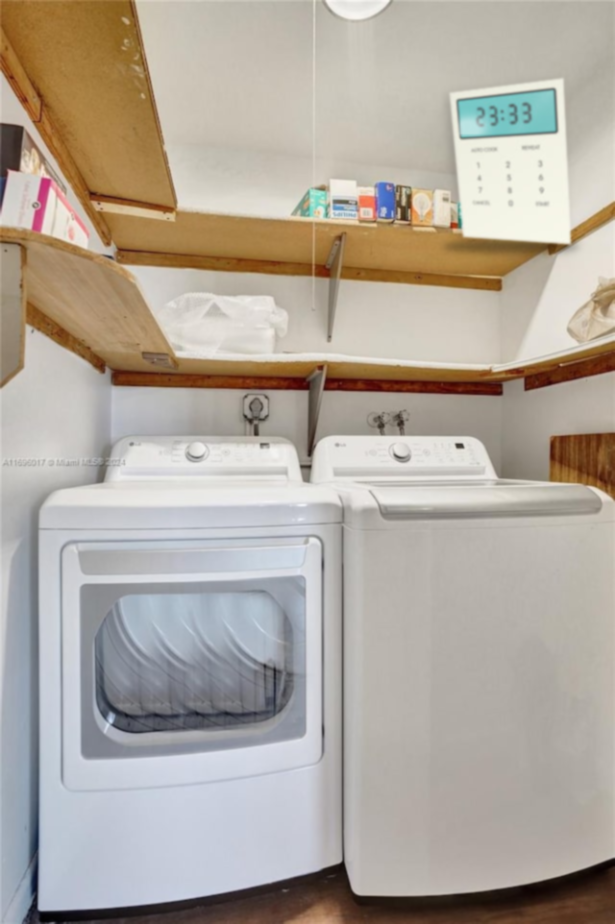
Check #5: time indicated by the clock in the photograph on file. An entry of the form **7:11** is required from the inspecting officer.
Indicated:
**23:33**
